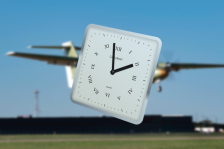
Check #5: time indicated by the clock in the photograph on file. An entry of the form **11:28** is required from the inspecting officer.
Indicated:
**1:58**
